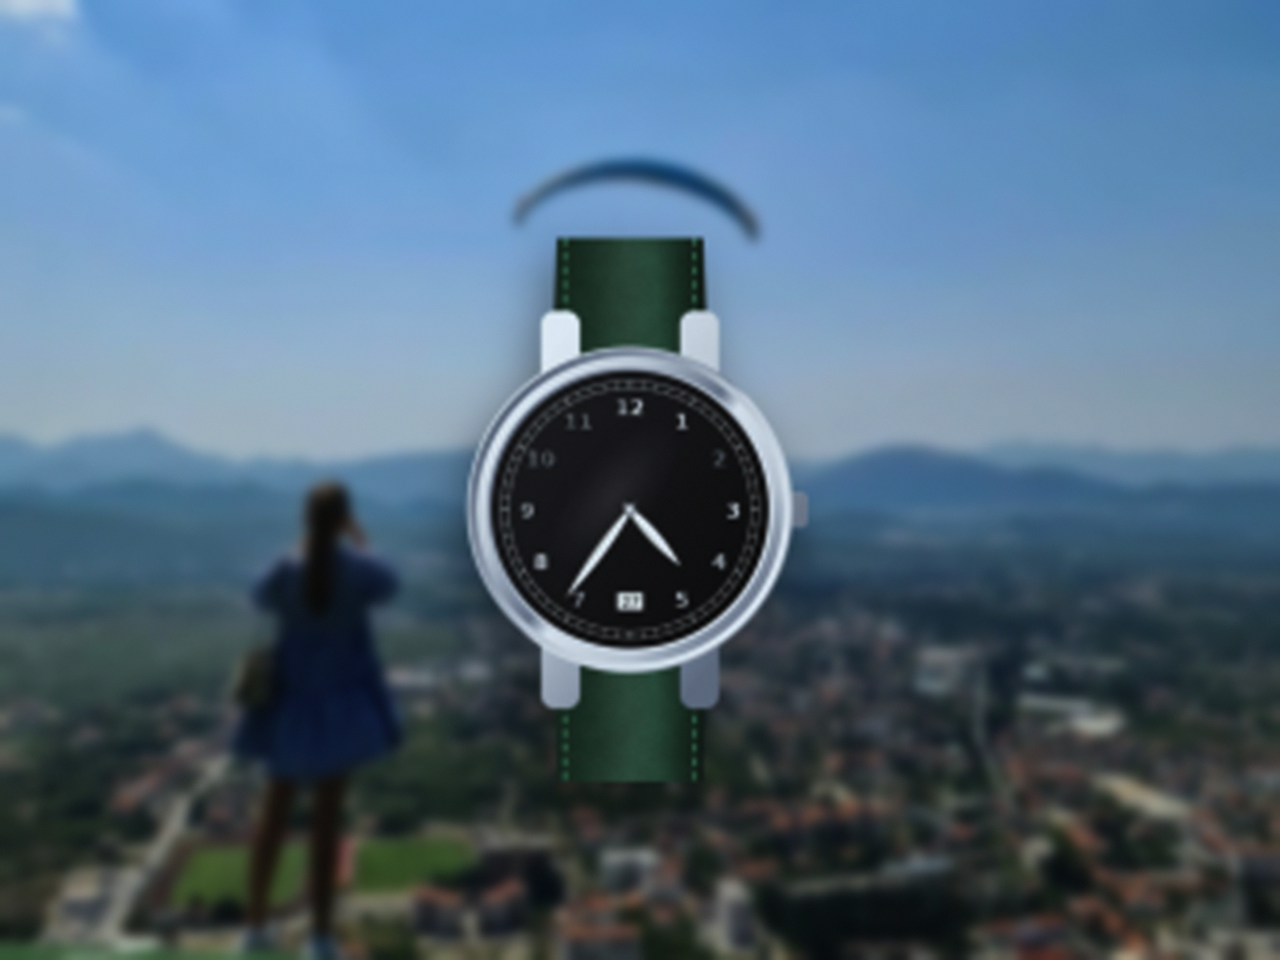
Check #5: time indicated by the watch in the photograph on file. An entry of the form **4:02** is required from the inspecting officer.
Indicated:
**4:36**
